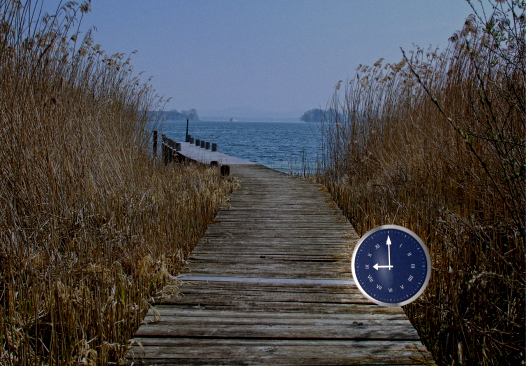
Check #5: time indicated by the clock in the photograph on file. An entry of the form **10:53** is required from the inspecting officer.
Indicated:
**9:00**
